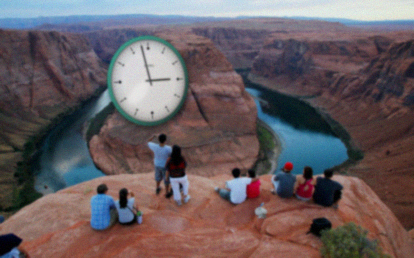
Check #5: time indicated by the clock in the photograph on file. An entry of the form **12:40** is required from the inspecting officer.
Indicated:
**2:58**
